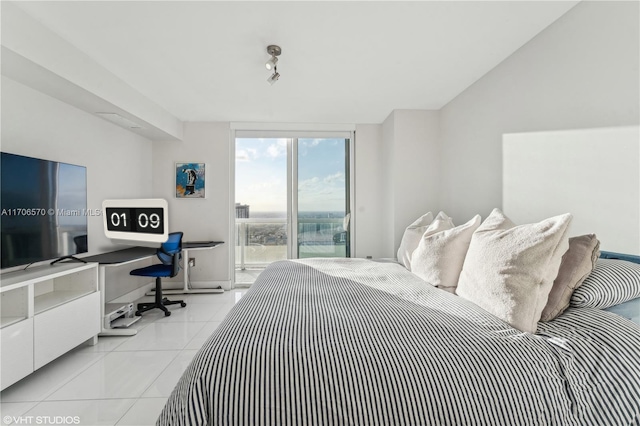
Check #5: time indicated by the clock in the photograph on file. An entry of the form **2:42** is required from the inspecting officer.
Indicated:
**1:09**
